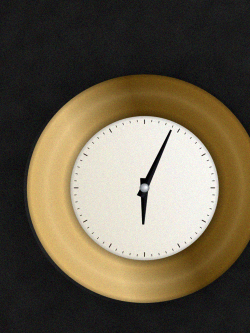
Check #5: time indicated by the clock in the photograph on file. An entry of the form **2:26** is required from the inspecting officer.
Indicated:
**6:04**
